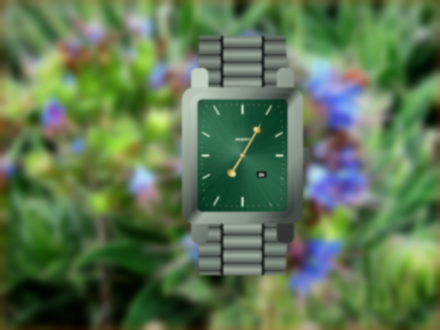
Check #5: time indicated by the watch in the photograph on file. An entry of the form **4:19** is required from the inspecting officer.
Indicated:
**7:05**
